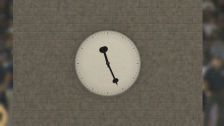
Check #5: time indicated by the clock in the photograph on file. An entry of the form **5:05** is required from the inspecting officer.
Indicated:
**11:26**
